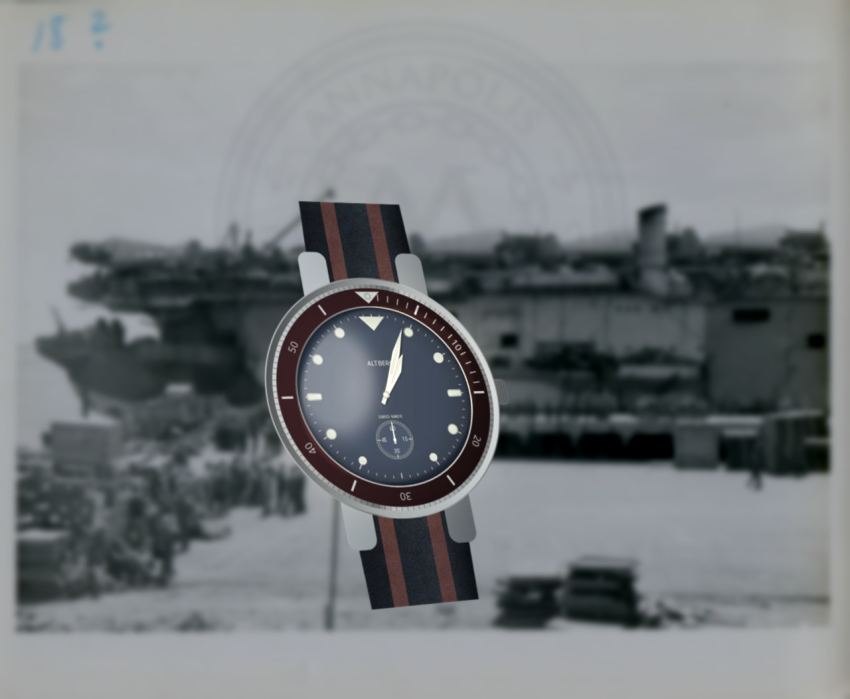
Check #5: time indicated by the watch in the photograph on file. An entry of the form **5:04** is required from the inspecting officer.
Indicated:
**1:04**
